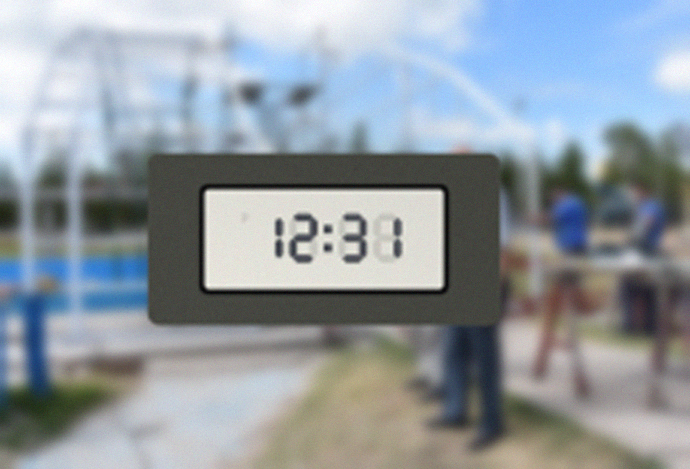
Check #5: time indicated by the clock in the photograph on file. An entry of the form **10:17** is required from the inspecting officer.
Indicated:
**12:31**
